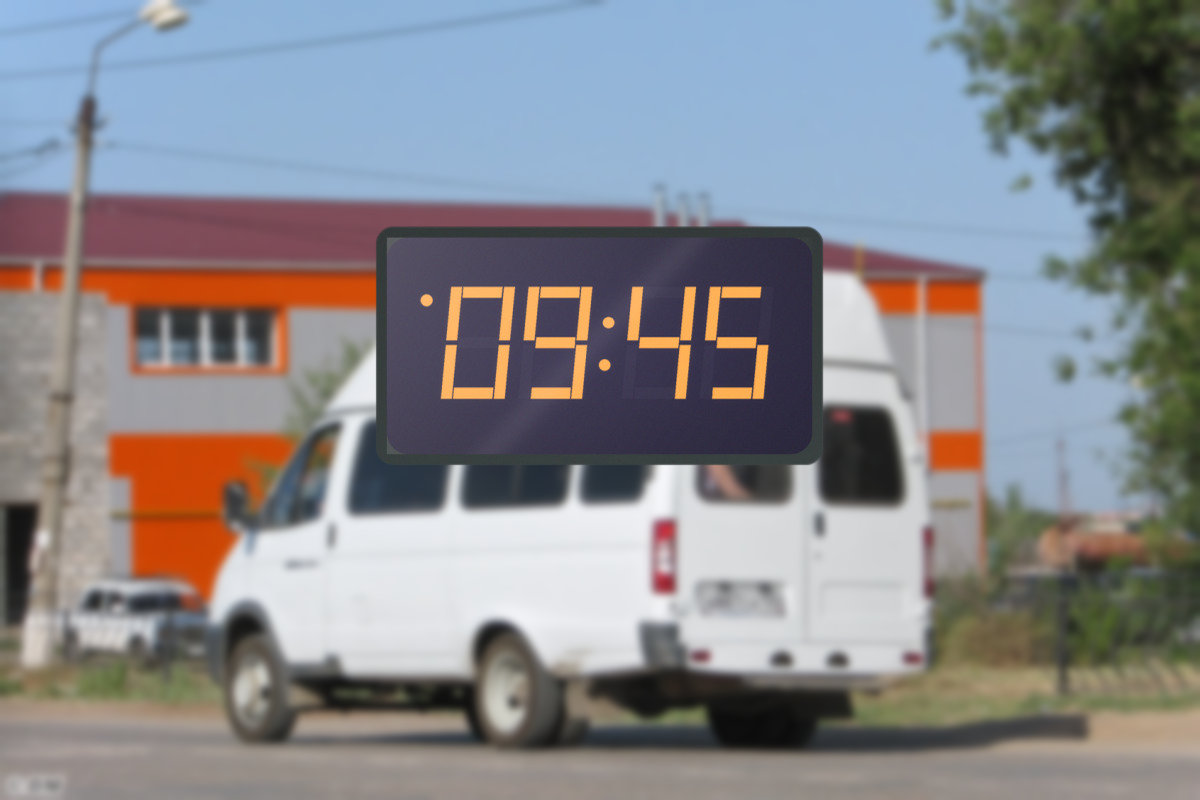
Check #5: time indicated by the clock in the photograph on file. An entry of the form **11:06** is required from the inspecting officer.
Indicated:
**9:45**
